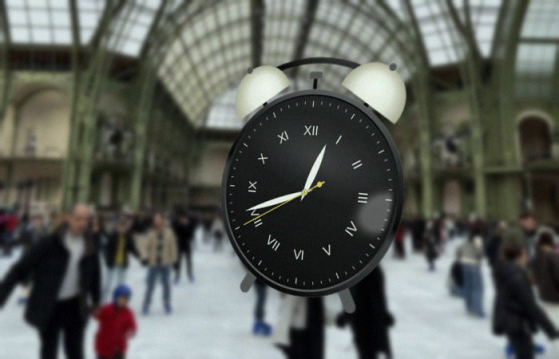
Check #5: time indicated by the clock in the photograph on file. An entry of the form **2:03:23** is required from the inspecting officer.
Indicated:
**12:41:40**
